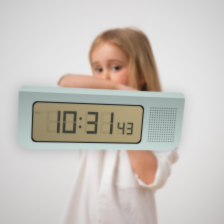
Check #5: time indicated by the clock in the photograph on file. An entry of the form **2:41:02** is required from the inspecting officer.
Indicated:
**10:31:43**
